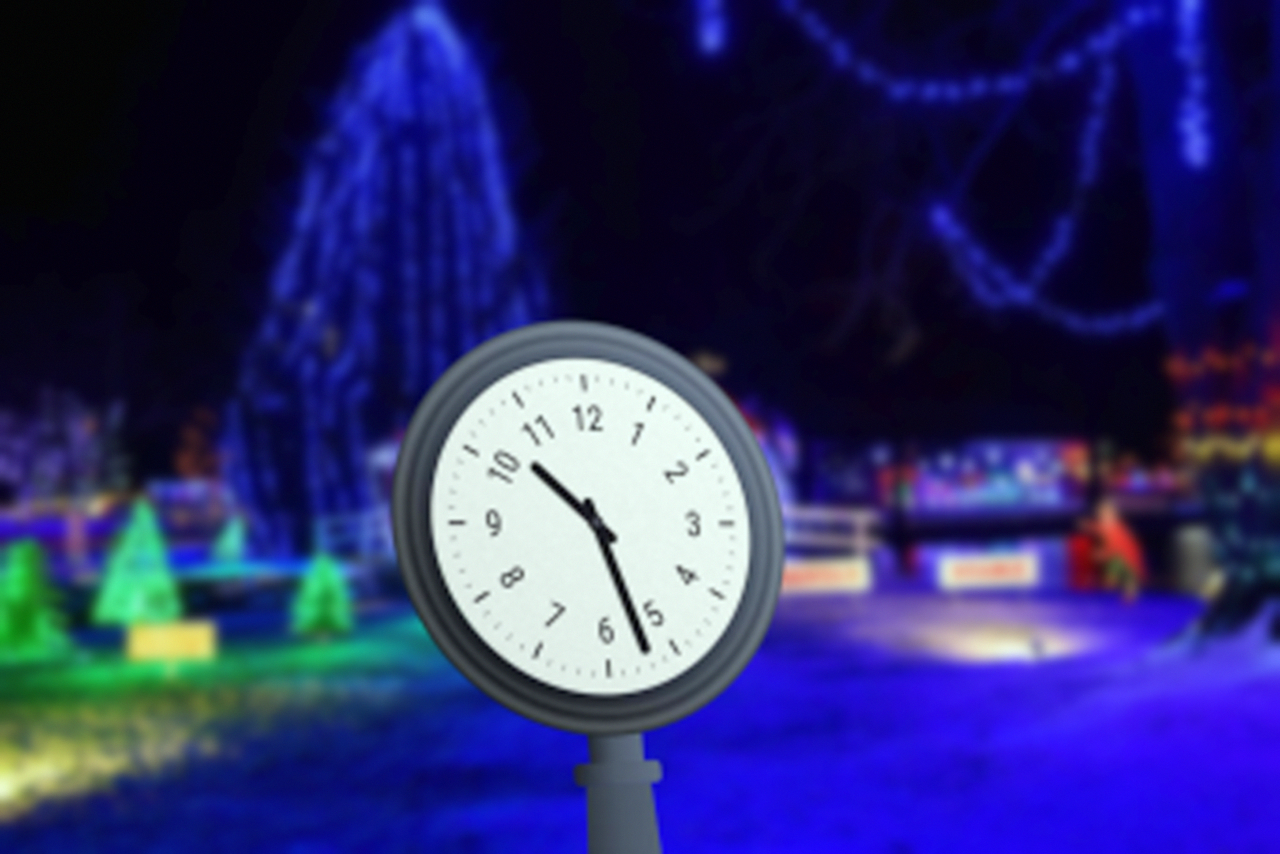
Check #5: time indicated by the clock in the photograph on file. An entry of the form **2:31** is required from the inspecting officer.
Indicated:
**10:27**
